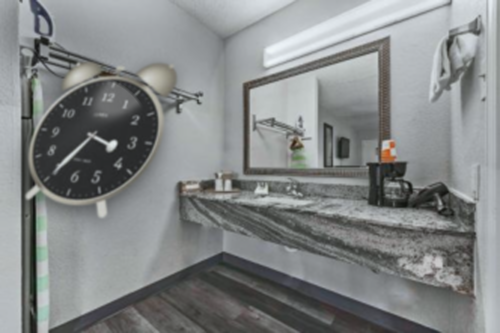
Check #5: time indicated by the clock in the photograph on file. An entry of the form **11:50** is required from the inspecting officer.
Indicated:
**3:35**
